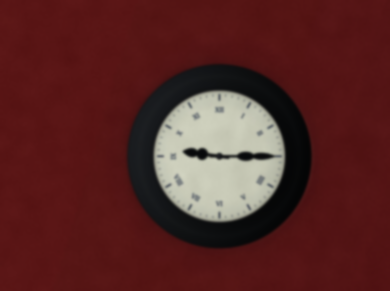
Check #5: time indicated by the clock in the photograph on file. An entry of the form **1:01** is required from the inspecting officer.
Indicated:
**9:15**
